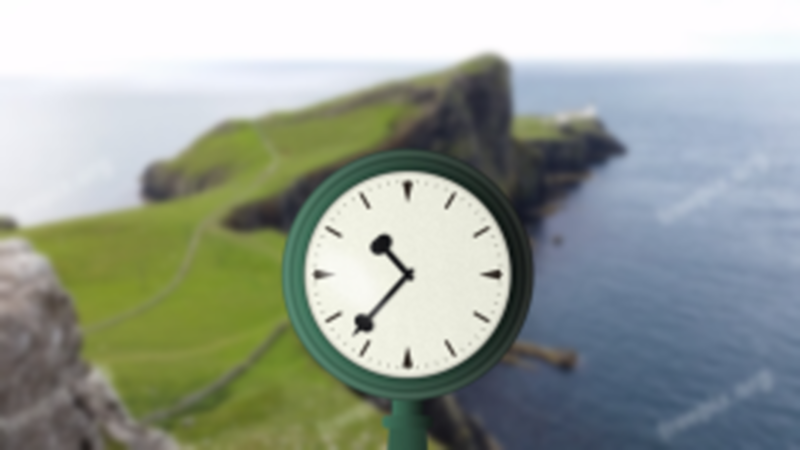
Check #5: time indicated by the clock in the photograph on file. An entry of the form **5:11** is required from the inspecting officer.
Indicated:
**10:37**
